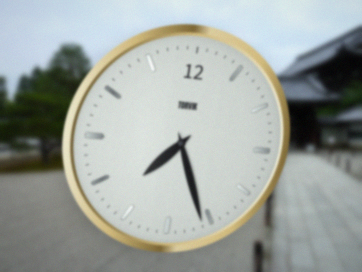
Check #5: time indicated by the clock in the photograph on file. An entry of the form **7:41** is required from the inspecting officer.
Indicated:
**7:26**
